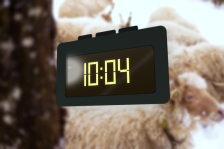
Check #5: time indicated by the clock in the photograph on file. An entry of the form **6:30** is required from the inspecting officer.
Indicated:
**10:04**
